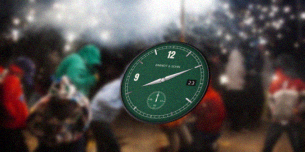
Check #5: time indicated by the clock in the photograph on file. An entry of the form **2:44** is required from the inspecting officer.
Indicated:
**8:10**
